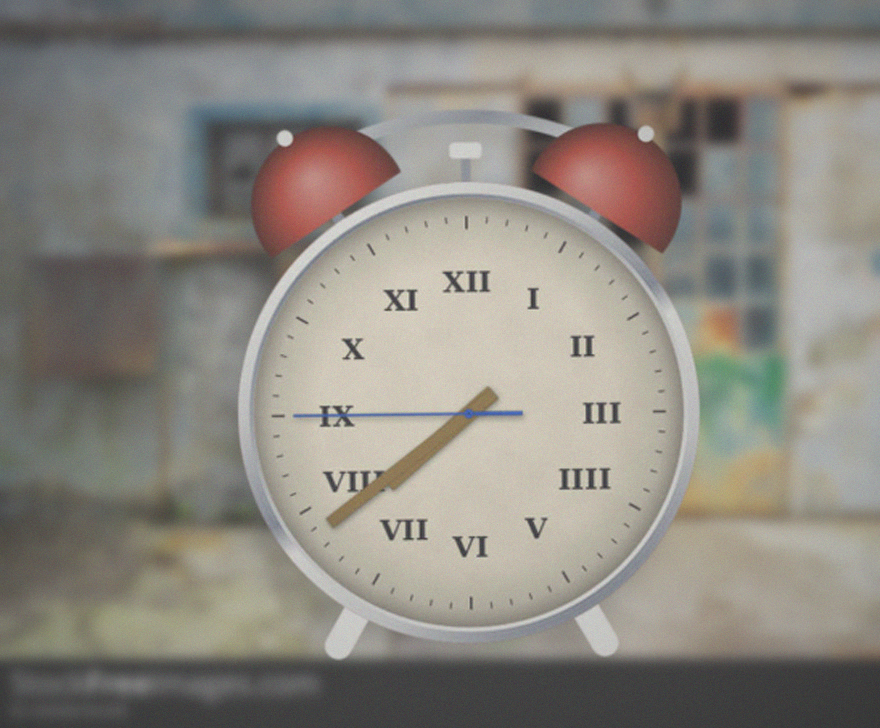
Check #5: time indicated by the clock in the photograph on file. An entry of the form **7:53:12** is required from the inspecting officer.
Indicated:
**7:38:45**
